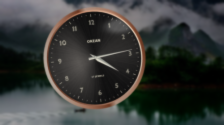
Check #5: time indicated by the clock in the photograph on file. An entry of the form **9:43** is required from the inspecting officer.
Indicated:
**4:14**
